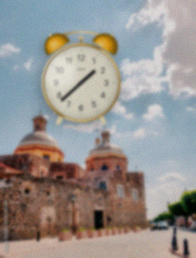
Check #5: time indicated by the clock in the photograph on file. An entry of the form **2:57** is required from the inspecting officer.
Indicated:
**1:38**
